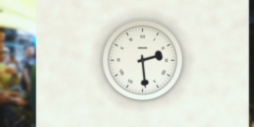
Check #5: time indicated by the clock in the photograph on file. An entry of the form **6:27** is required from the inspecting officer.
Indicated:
**2:29**
